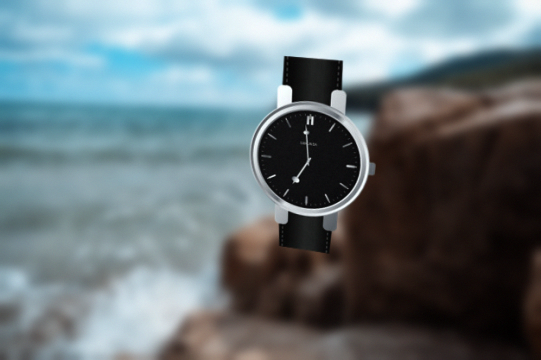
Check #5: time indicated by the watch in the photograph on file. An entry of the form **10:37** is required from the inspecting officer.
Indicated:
**6:59**
